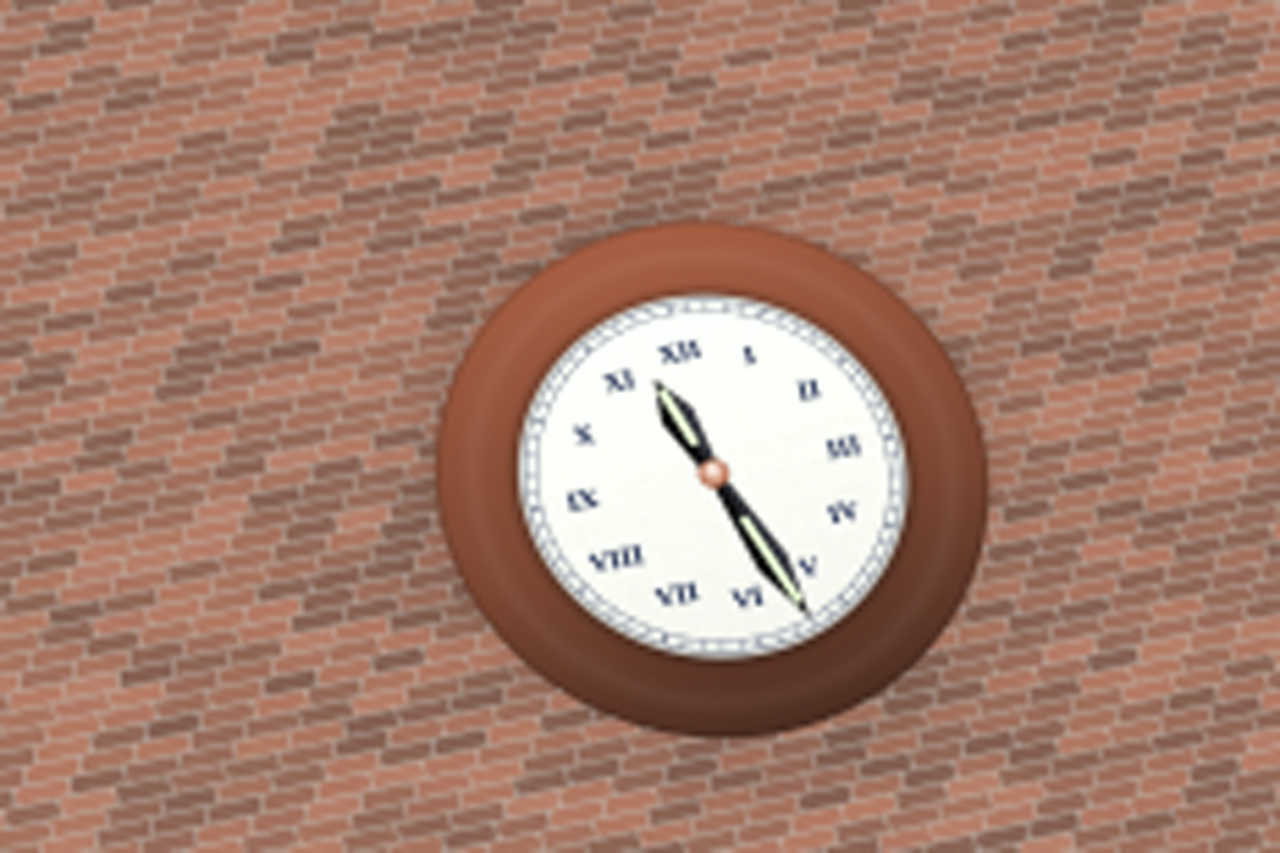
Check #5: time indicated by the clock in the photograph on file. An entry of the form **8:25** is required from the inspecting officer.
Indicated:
**11:27**
